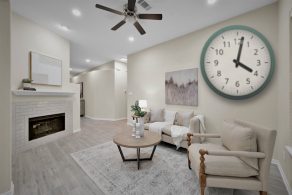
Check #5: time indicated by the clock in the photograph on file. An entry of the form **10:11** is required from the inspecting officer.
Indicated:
**4:02**
